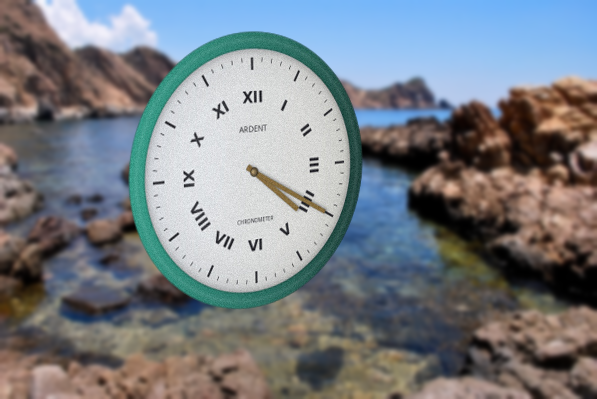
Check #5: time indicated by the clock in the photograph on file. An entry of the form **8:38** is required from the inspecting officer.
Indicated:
**4:20**
